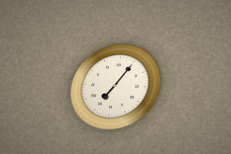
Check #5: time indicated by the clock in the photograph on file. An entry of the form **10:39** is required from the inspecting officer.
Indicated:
**7:05**
